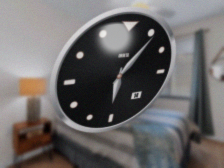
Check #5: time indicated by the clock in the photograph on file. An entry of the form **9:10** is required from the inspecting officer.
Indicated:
**6:06**
